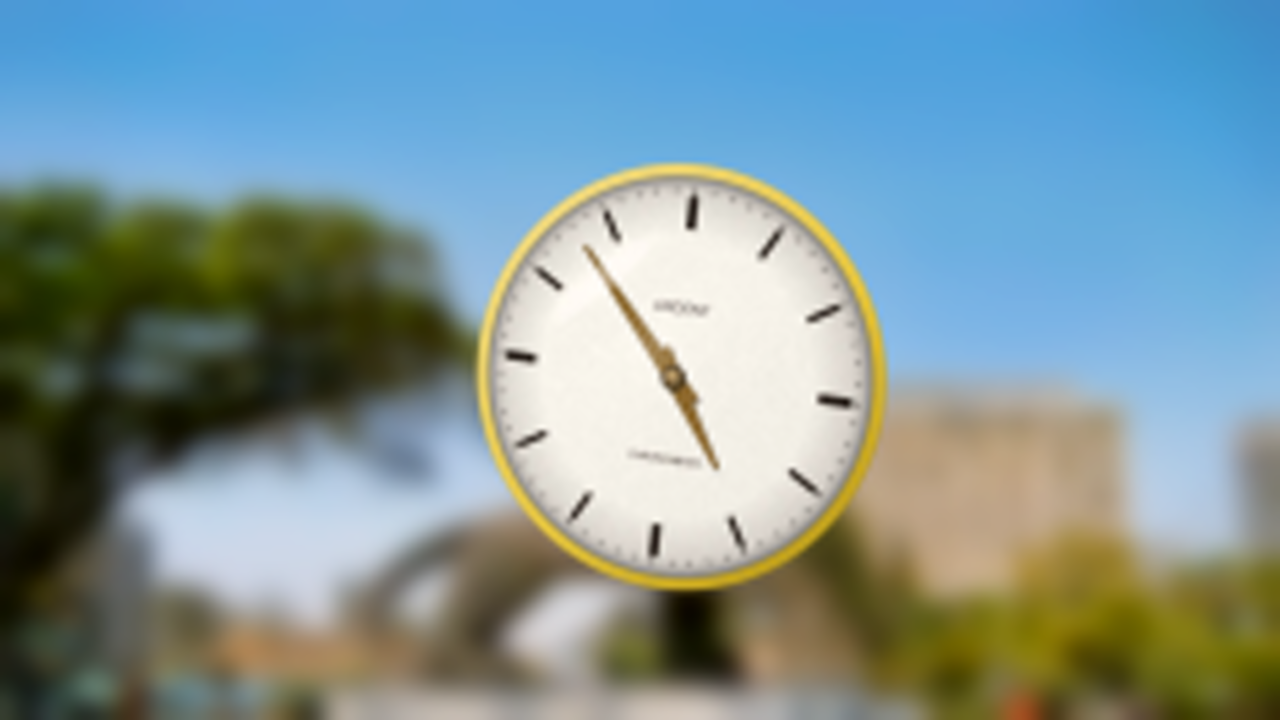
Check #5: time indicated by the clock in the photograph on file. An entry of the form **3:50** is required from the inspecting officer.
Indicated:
**4:53**
